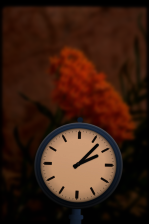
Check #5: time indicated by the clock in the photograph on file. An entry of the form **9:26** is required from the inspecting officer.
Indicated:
**2:07**
